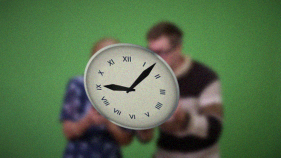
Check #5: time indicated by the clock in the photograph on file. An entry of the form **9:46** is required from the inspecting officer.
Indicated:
**9:07**
